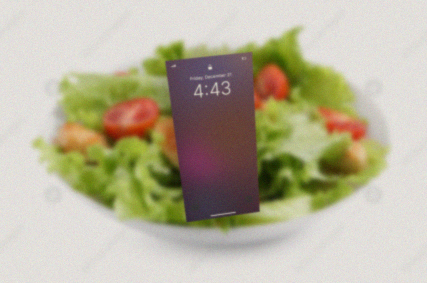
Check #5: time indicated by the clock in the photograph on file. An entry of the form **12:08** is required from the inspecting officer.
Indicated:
**4:43**
